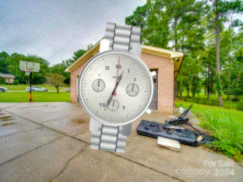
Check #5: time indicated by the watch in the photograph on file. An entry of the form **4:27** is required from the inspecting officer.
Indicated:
**12:33**
